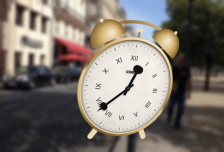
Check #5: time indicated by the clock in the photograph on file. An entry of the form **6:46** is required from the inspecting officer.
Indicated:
**12:38**
